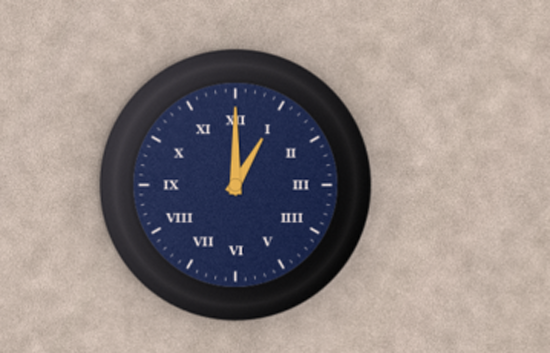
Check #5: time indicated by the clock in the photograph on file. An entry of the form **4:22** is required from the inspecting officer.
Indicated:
**1:00**
